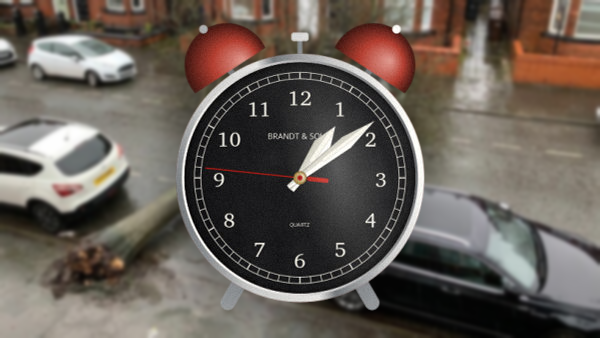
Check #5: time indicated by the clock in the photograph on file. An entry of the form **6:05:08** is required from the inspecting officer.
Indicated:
**1:08:46**
